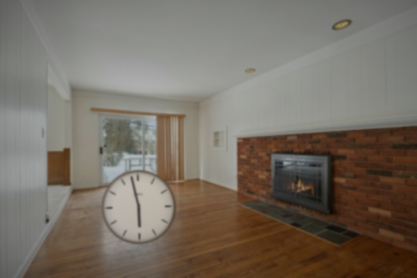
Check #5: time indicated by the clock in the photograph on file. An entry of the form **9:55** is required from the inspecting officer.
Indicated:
**5:58**
